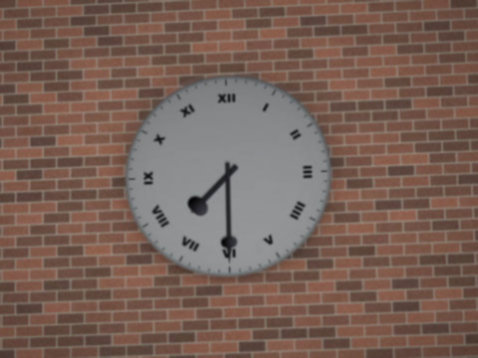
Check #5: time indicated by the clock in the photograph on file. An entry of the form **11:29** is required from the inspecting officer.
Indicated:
**7:30**
